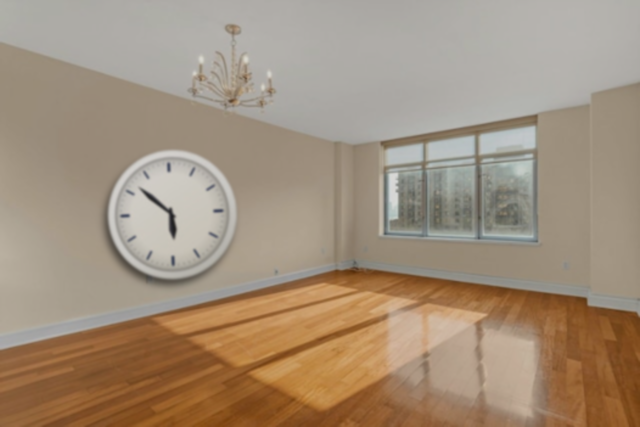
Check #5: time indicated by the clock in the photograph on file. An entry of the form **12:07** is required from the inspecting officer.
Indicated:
**5:52**
